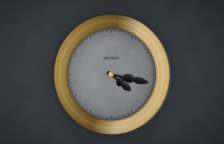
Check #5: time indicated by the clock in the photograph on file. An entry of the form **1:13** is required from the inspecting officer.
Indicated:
**4:17**
